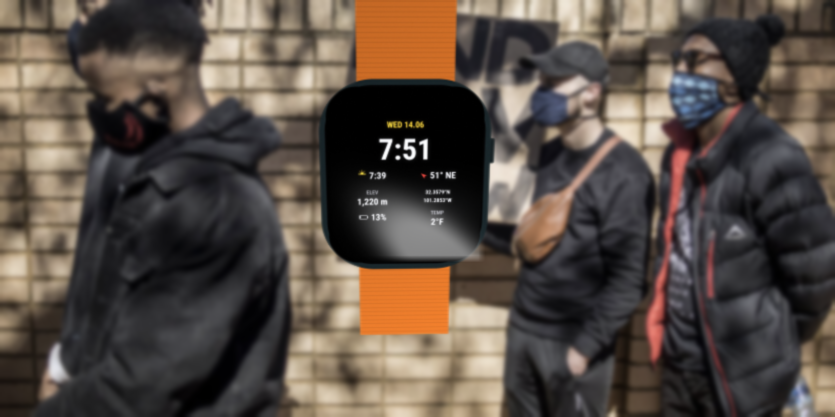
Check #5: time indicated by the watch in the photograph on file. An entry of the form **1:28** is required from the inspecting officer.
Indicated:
**7:51**
